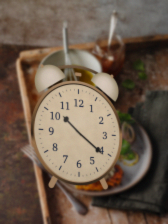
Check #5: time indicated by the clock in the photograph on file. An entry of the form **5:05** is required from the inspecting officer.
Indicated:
**10:21**
